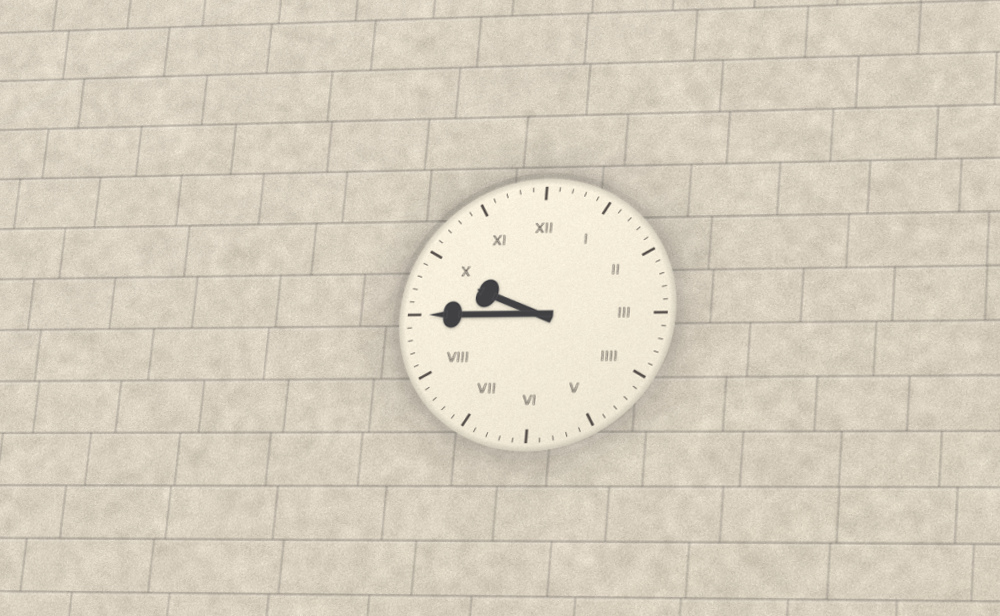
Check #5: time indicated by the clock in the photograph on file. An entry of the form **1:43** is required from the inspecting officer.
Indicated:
**9:45**
